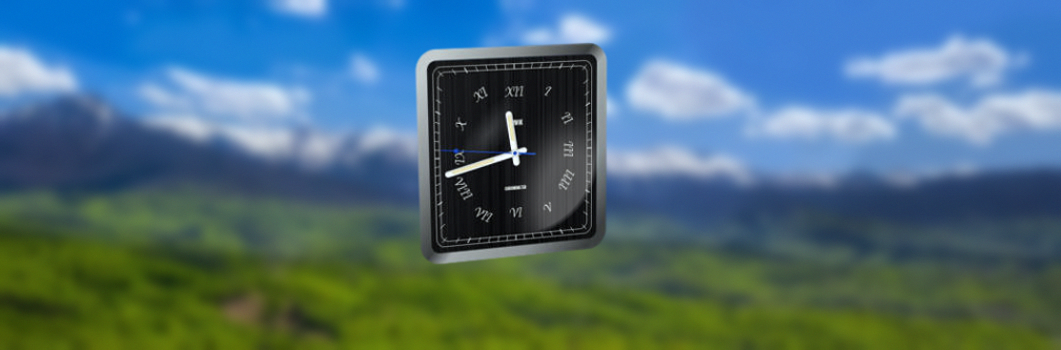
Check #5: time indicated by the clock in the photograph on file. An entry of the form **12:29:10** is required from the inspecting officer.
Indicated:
**11:42:46**
